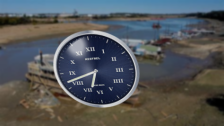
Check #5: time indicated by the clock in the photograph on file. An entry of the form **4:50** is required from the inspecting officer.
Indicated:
**6:42**
